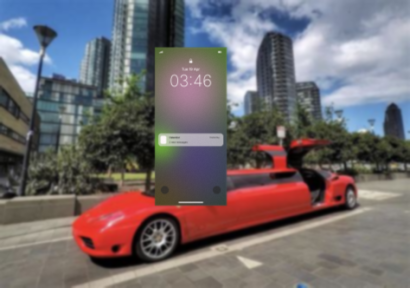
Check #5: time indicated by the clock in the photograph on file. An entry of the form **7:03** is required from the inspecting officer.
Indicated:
**3:46**
